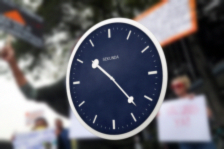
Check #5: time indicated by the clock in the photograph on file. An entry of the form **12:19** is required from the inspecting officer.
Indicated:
**10:23**
